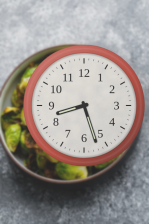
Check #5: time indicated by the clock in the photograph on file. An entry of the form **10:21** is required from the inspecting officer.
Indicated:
**8:27**
